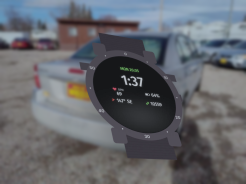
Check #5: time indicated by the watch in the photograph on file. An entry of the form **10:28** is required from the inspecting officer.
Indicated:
**1:37**
